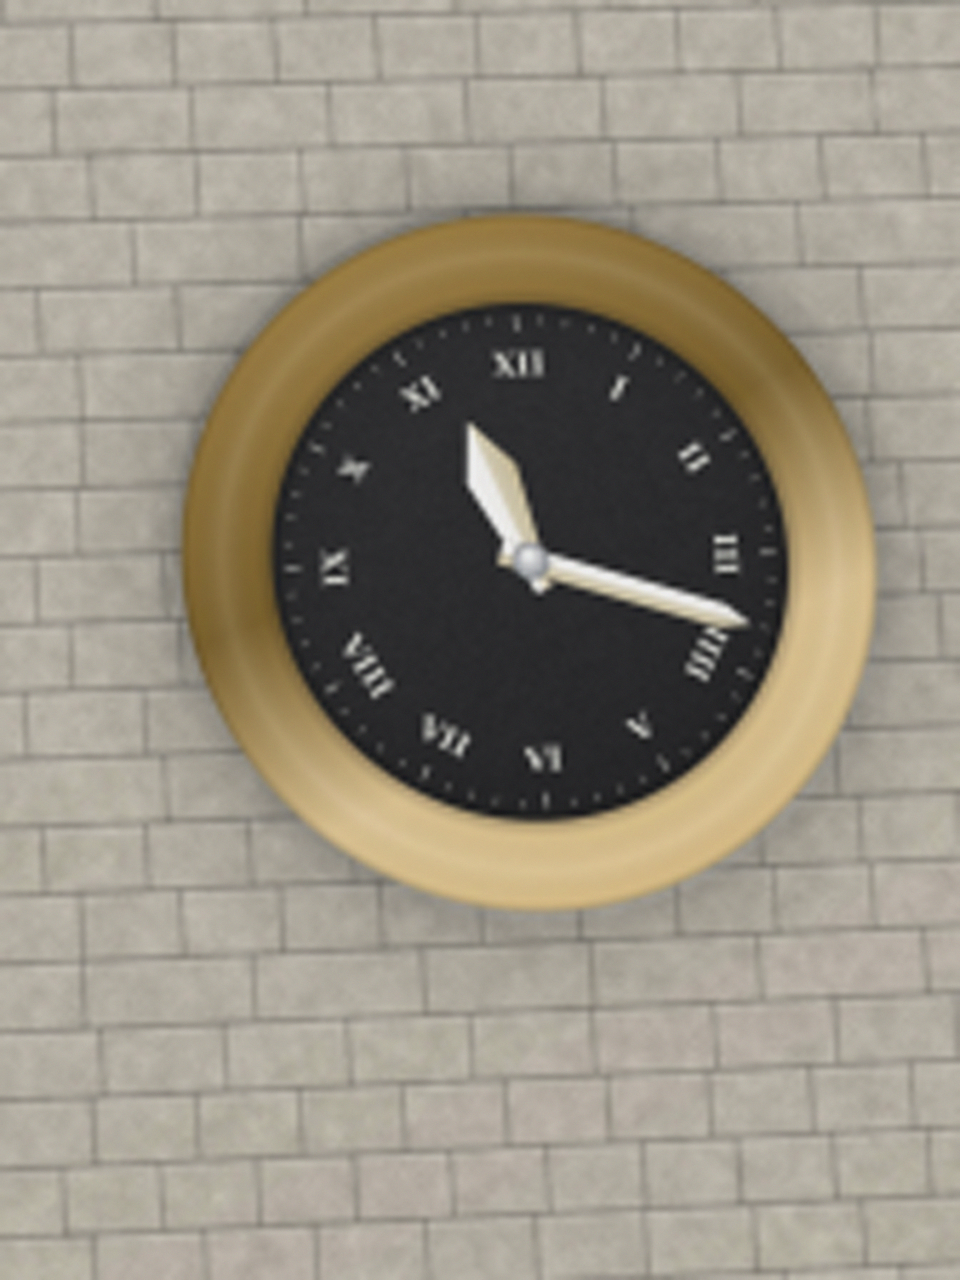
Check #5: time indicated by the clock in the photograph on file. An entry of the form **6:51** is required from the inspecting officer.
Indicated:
**11:18**
